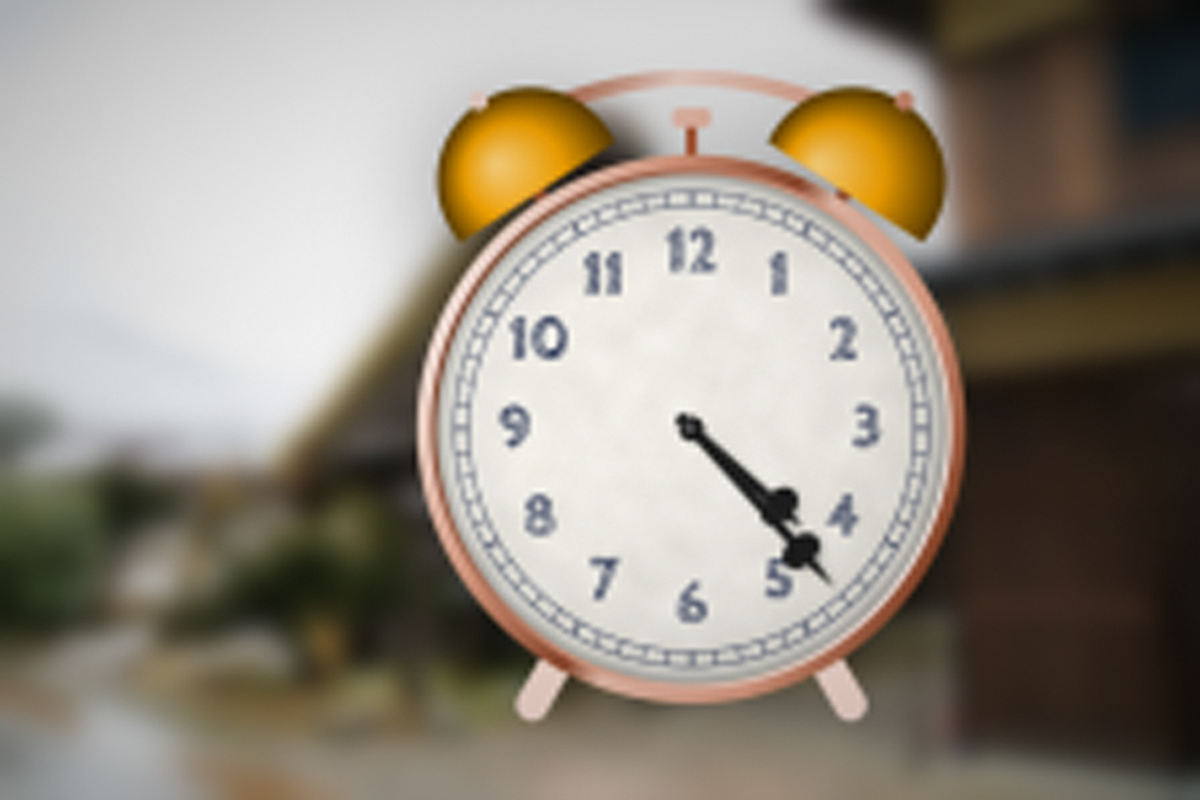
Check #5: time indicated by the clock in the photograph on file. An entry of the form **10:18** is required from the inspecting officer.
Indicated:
**4:23**
